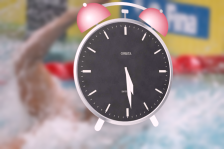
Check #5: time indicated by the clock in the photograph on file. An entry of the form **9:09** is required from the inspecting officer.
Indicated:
**5:29**
